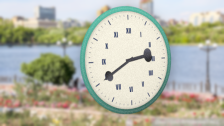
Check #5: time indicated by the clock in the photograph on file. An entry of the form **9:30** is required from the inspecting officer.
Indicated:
**2:40**
